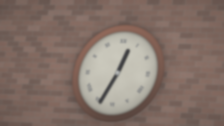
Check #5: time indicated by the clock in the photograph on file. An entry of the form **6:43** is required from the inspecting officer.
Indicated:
**12:34**
